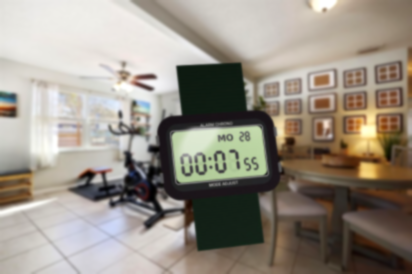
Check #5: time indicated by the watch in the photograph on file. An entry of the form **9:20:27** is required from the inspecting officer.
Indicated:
**0:07:55**
